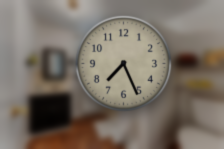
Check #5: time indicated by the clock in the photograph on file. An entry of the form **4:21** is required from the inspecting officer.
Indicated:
**7:26**
